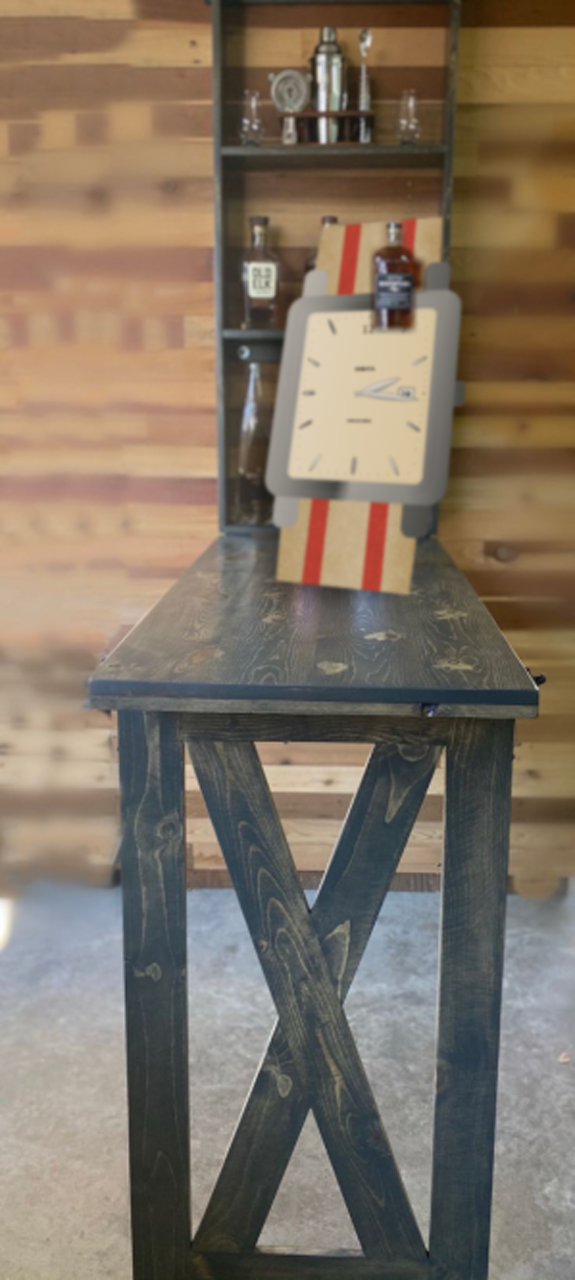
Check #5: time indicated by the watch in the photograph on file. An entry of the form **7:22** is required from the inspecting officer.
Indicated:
**2:16**
